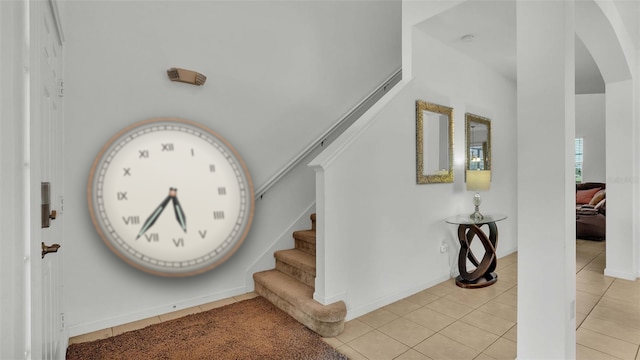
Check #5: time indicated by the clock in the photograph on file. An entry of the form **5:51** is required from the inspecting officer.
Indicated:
**5:37**
